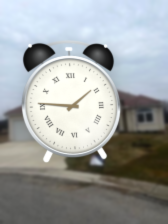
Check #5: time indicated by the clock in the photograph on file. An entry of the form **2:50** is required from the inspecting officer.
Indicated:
**1:46**
